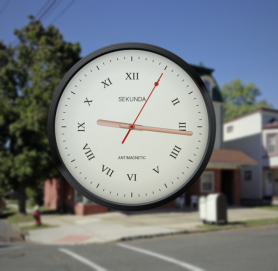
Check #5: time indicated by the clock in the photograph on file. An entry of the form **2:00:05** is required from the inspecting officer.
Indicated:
**9:16:05**
